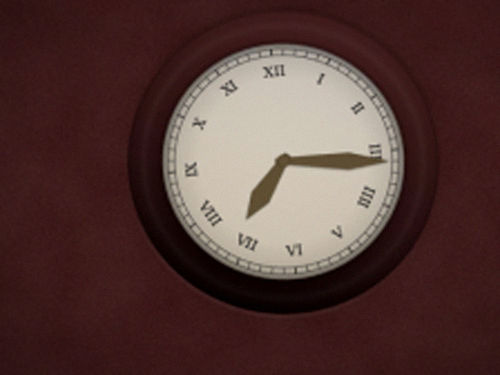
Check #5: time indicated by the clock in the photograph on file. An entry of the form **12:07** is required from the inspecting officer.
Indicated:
**7:16**
